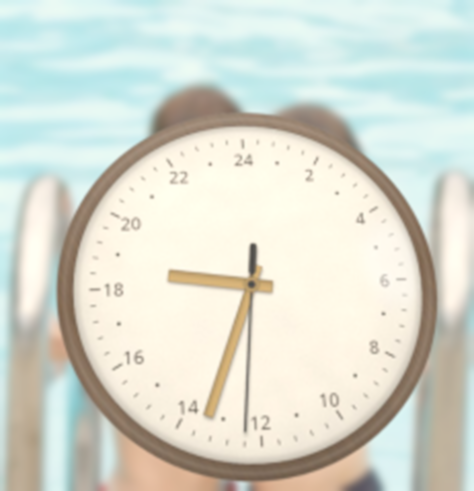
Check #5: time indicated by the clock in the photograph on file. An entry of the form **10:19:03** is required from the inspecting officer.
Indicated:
**18:33:31**
